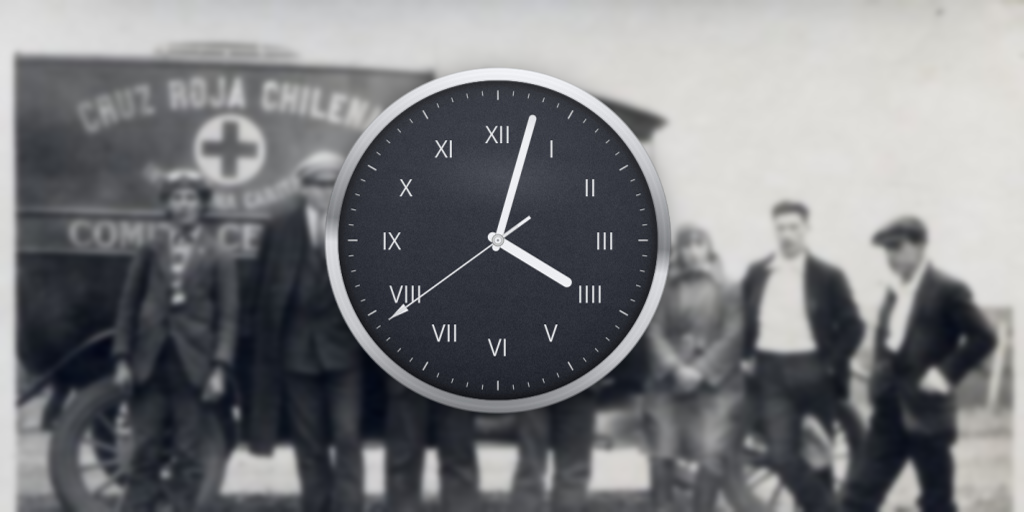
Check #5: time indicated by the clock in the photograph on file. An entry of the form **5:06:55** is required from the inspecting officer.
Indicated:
**4:02:39**
